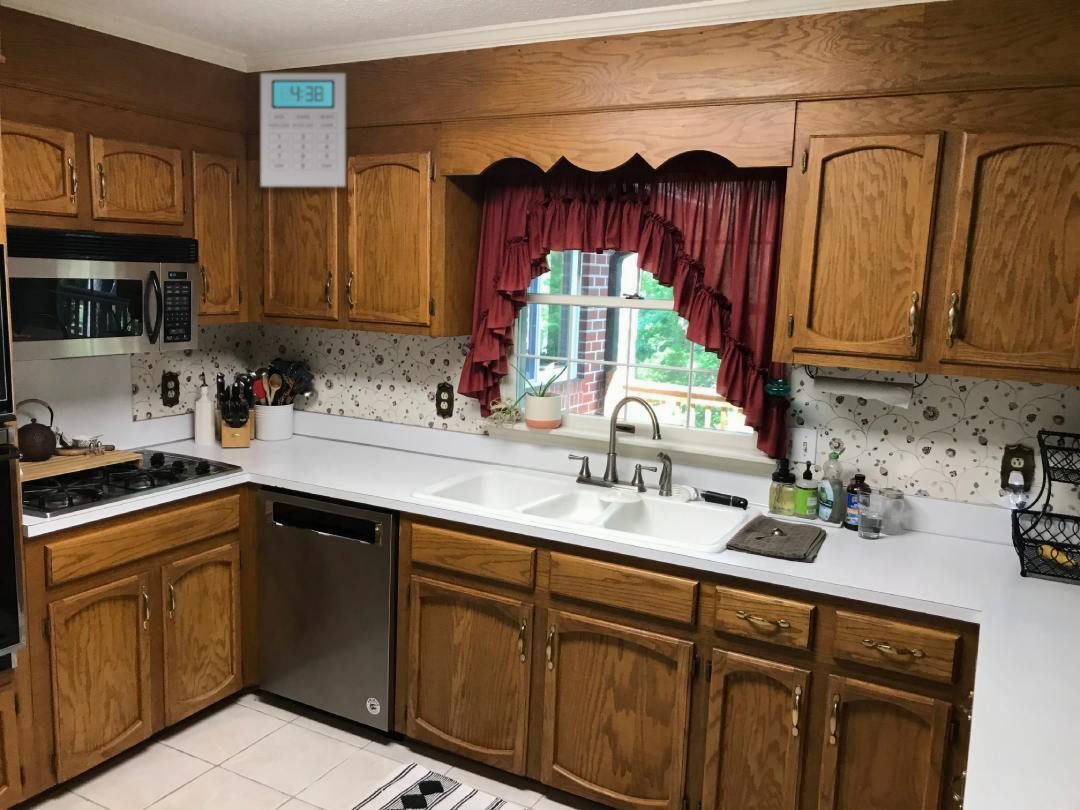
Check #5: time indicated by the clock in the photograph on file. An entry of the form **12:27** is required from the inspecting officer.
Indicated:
**4:38**
